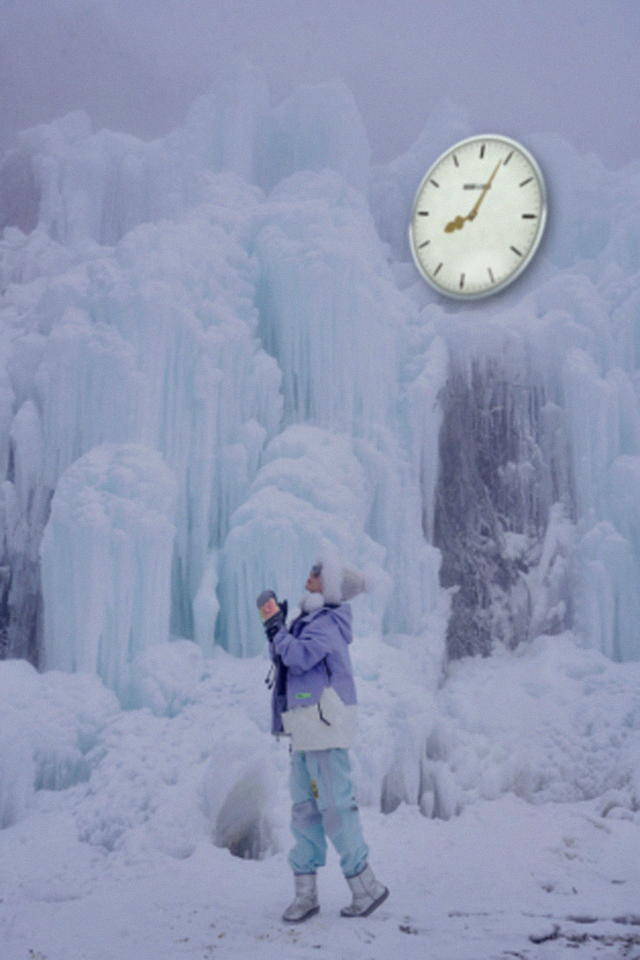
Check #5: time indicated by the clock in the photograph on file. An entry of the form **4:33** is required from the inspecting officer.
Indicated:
**8:04**
